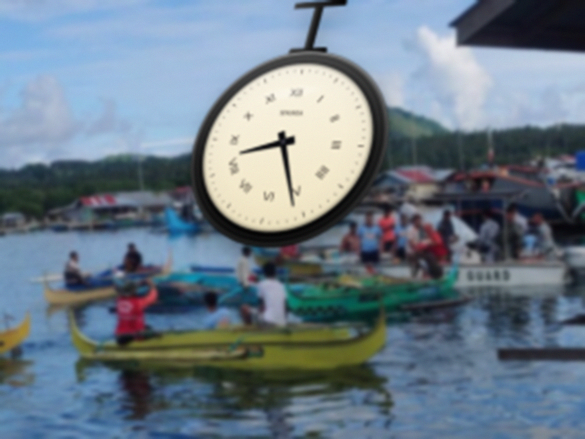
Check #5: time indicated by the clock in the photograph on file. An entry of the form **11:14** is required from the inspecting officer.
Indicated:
**8:26**
